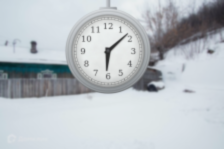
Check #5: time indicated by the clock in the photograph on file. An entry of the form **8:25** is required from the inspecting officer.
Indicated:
**6:08**
